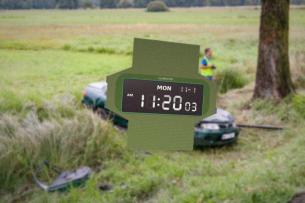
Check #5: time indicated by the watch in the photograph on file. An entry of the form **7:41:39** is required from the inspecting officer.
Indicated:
**11:20:03**
